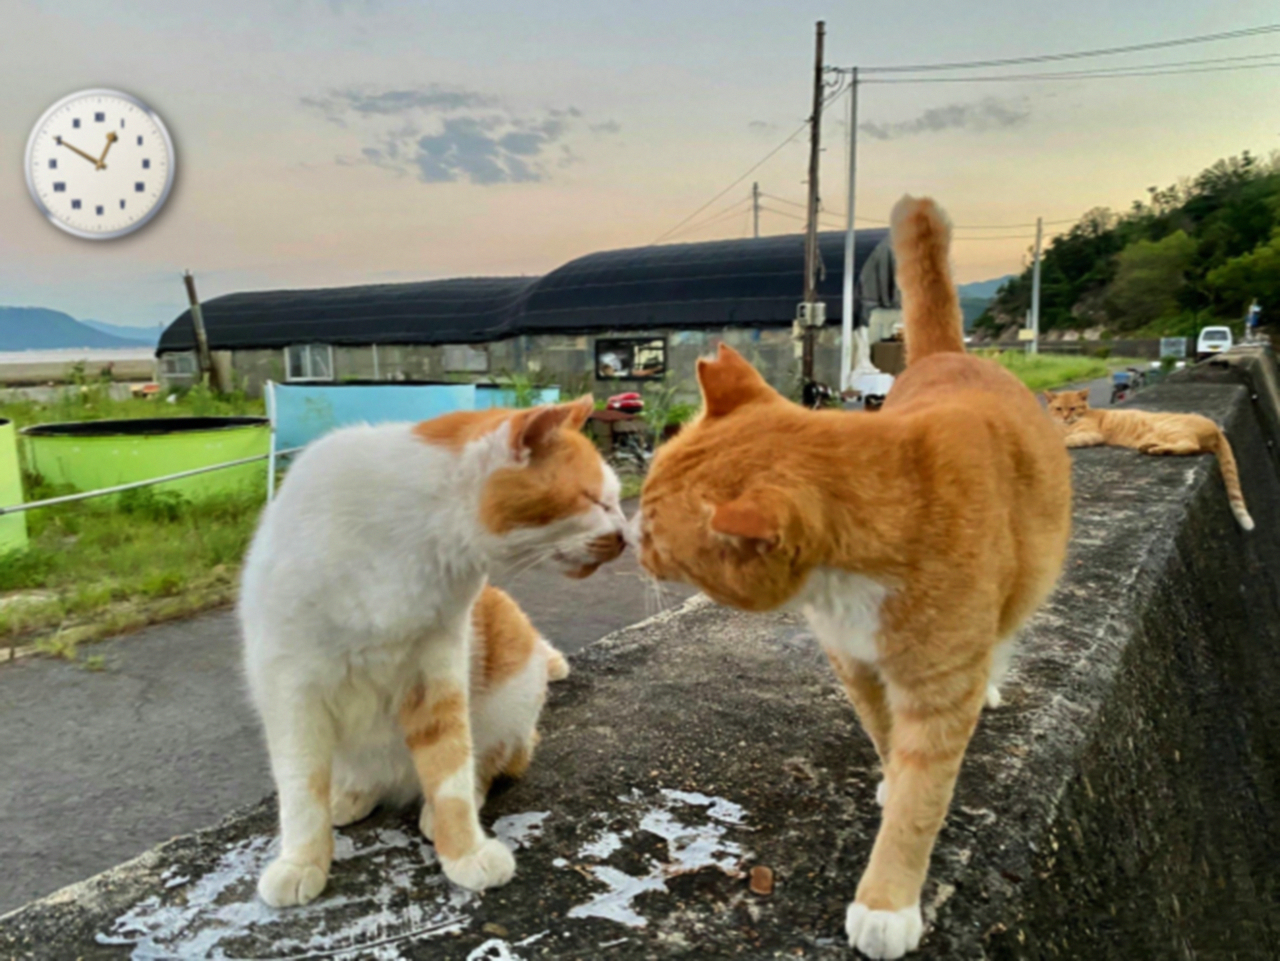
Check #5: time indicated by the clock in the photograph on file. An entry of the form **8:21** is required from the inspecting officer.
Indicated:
**12:50**
